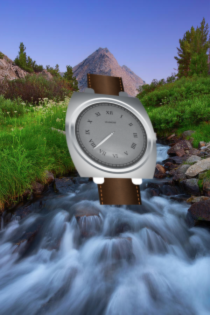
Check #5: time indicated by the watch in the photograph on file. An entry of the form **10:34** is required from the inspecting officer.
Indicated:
**7:38**
